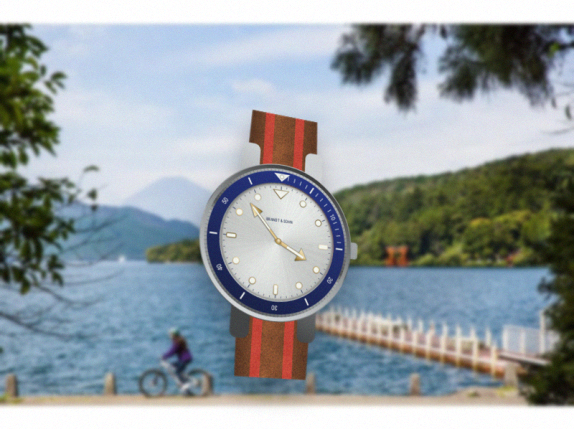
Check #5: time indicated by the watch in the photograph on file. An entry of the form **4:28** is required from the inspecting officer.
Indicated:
**3:53**
